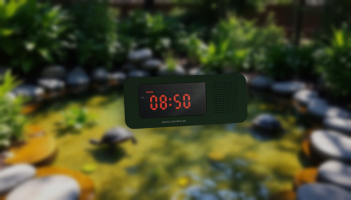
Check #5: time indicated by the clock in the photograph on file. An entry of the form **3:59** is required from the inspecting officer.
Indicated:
**8:50**
